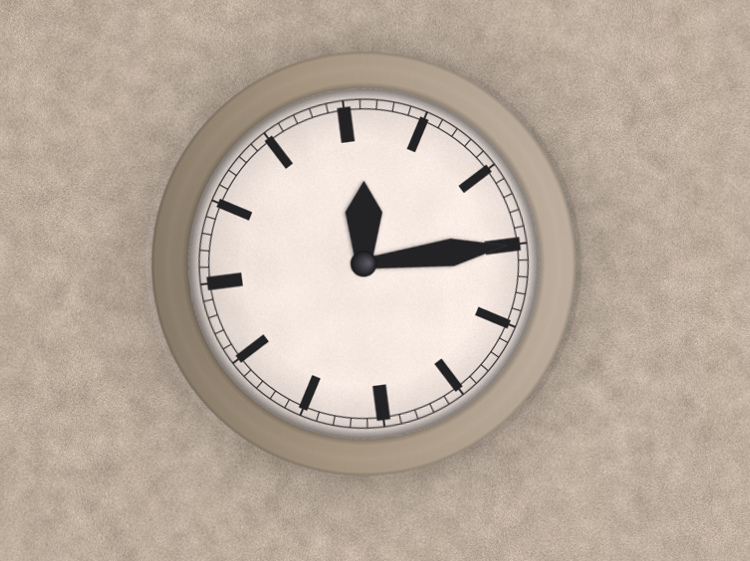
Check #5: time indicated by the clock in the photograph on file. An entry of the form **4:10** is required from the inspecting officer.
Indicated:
**12:15**
